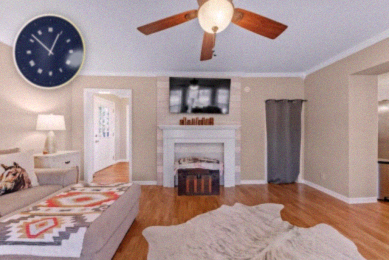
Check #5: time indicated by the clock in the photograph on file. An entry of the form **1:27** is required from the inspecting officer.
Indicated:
**12:52**
